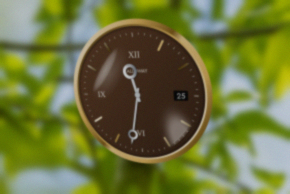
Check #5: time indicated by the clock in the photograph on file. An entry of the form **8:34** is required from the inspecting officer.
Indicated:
**11:32**
